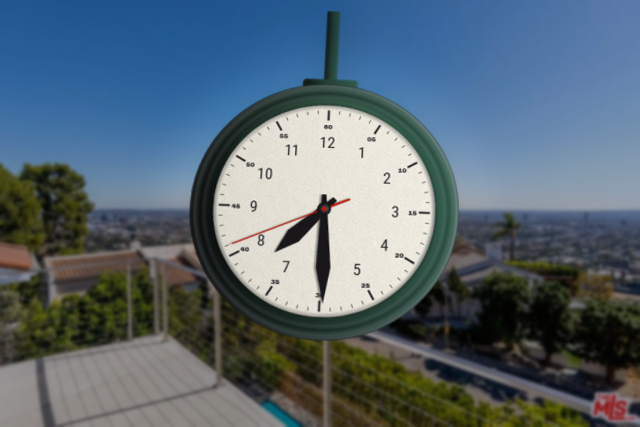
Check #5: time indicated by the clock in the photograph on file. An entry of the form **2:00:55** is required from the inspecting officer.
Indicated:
**7:29:41**
